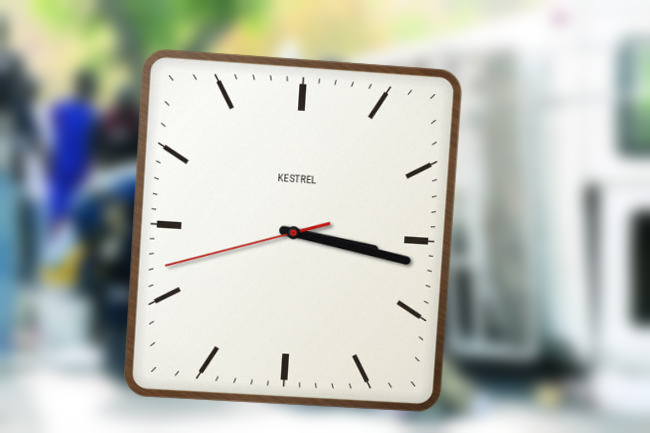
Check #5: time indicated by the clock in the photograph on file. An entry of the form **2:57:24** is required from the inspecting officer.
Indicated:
**3:16:42**
